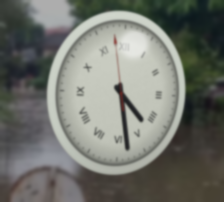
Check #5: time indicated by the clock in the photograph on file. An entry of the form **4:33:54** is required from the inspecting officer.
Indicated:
**4:27:58**
